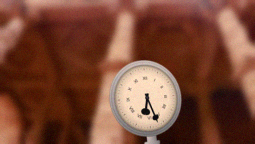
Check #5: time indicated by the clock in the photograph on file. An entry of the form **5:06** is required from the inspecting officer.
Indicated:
**6:27**
